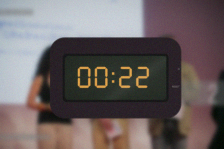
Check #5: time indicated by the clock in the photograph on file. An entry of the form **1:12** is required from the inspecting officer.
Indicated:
**0:22**
